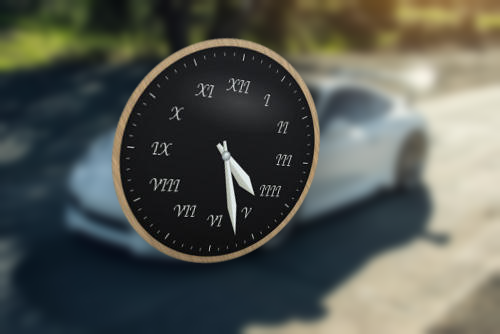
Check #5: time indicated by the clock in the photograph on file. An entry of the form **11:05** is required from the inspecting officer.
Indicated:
**4:27**
